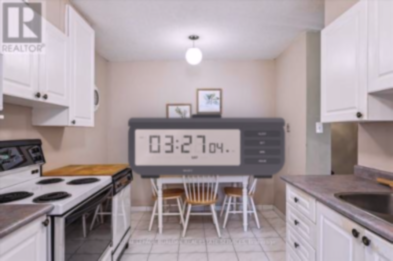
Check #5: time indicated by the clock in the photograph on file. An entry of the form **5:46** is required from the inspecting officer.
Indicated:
**3:27**
